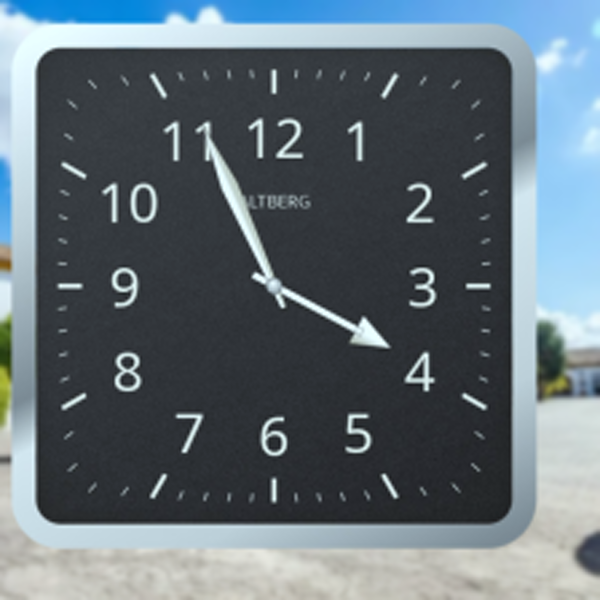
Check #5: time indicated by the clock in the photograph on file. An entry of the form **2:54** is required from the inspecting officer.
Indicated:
**3:56**
